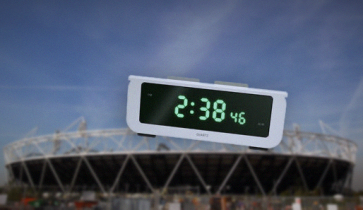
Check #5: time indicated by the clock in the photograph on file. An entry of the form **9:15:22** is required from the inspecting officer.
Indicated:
**2:38:46**
